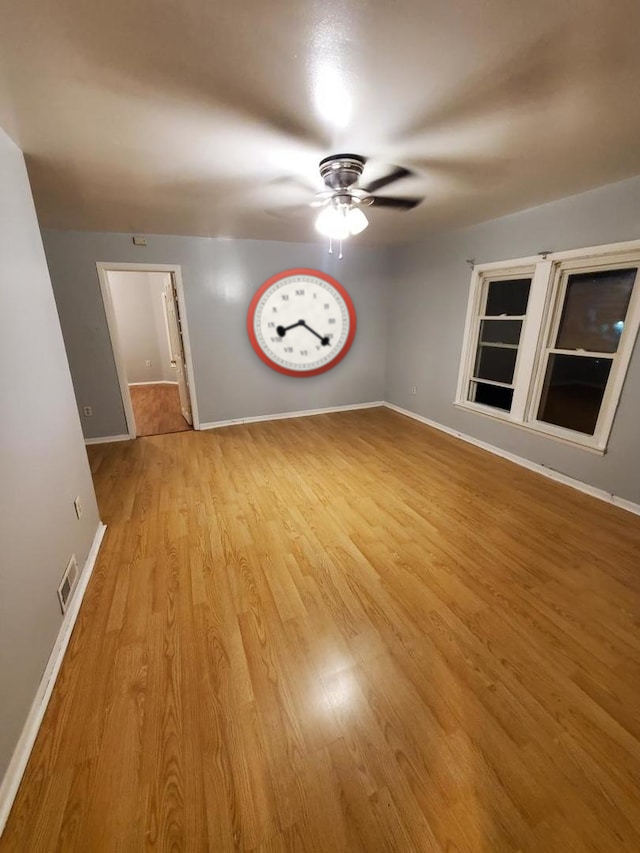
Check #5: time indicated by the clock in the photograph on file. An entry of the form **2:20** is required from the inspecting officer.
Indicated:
**8:22**
